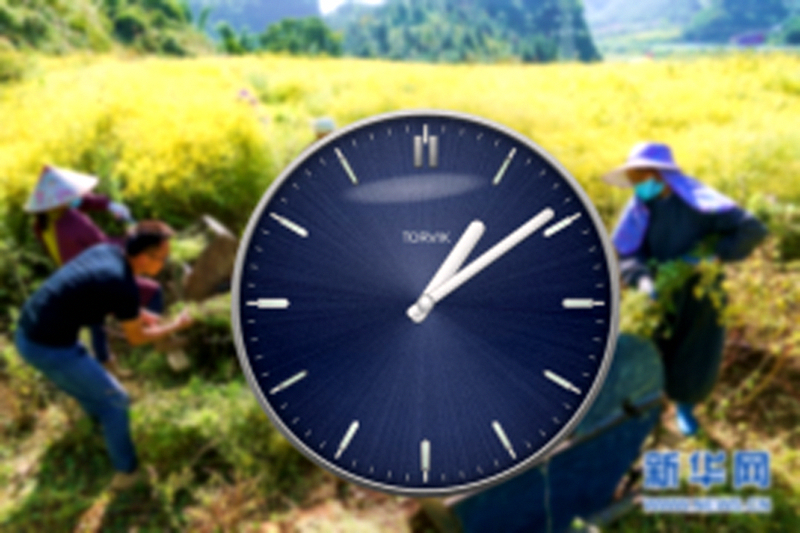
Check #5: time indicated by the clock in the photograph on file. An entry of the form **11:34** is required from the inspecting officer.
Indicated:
**1:09**
